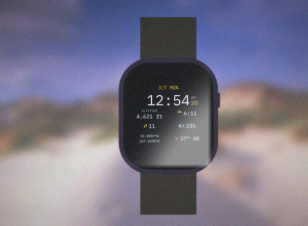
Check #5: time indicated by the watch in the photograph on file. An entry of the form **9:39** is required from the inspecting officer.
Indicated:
**12:54**
